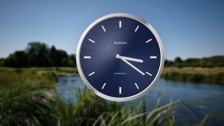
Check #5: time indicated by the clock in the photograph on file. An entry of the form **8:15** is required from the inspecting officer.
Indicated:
**3:21**
